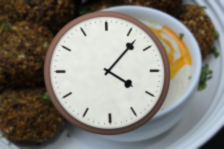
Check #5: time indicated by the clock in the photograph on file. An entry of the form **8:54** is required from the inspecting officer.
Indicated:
**4:07**
